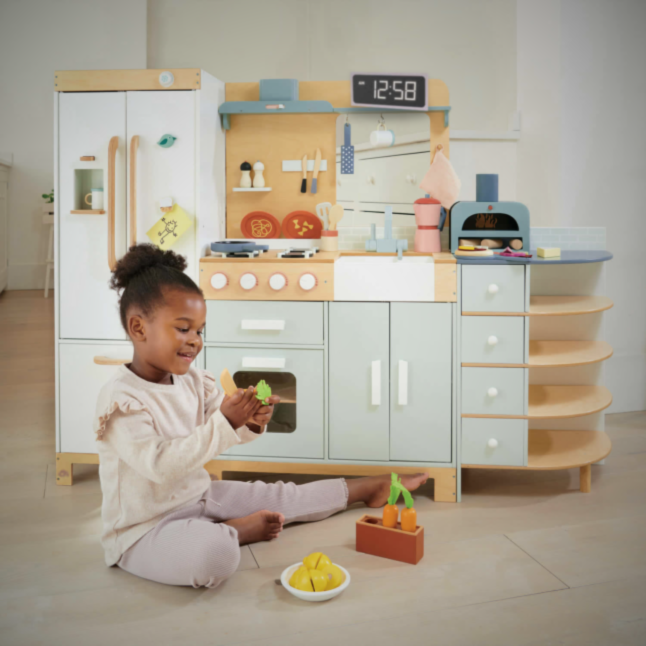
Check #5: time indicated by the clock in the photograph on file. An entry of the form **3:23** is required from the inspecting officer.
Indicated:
**12:58**
